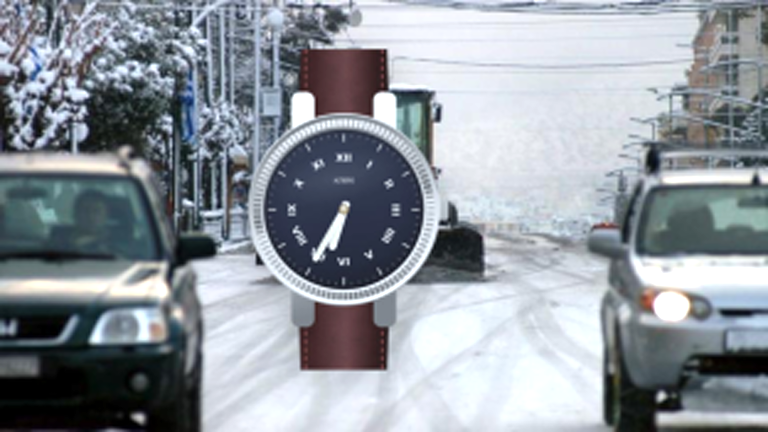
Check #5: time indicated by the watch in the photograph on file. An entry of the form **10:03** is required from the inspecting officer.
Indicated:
**6:35**
